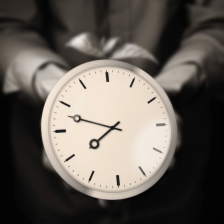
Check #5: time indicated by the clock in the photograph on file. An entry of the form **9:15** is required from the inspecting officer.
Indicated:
**7:48**
